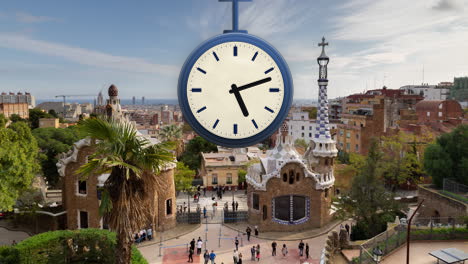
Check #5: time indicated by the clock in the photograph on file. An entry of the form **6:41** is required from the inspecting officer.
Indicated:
**5:12**
